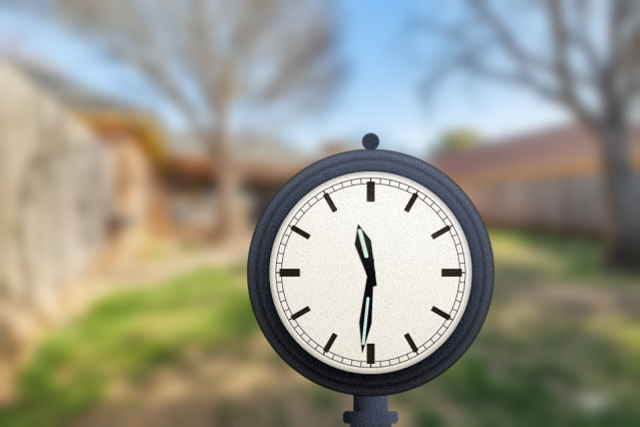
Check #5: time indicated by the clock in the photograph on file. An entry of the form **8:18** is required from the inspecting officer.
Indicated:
**11:31**
